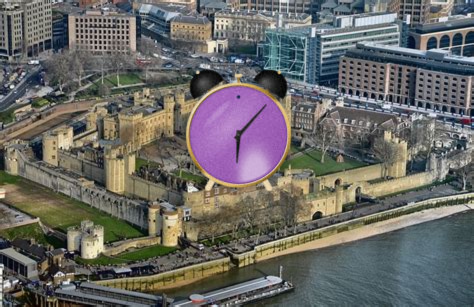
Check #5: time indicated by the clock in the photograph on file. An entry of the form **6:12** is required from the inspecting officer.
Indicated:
**6:07**
